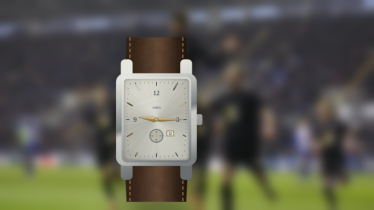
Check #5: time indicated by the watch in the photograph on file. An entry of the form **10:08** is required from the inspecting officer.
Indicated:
**9:15**
